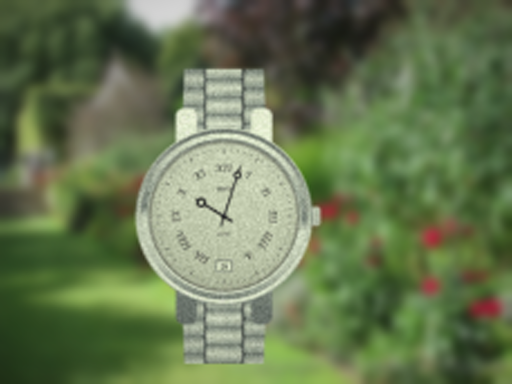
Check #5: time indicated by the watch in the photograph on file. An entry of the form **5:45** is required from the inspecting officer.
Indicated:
**10:03**
